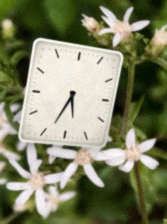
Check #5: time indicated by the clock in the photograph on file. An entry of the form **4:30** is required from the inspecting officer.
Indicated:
**5:34**
